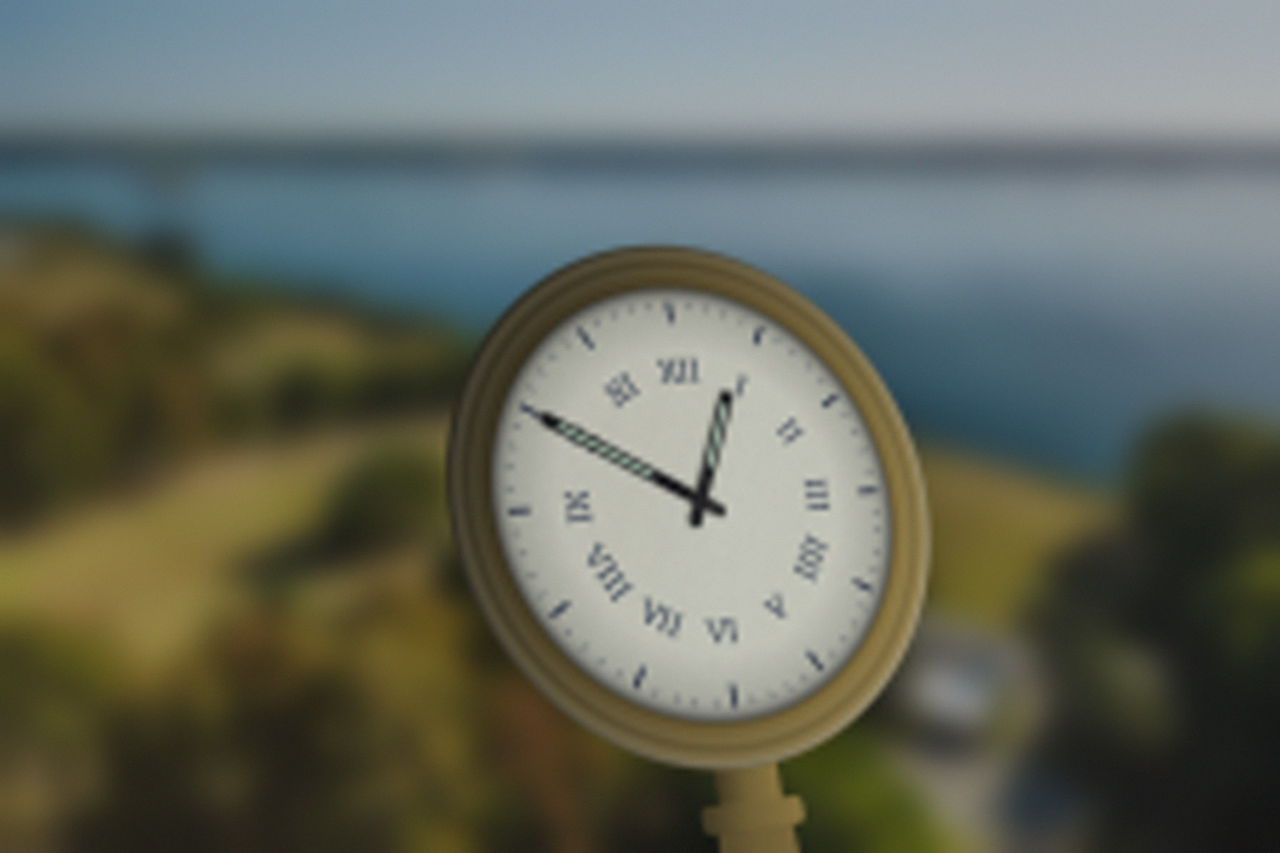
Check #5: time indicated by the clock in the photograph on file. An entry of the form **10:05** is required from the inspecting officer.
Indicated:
**12:50**
